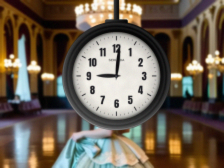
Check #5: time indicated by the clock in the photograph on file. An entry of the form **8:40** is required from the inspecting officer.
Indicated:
**9:01**
